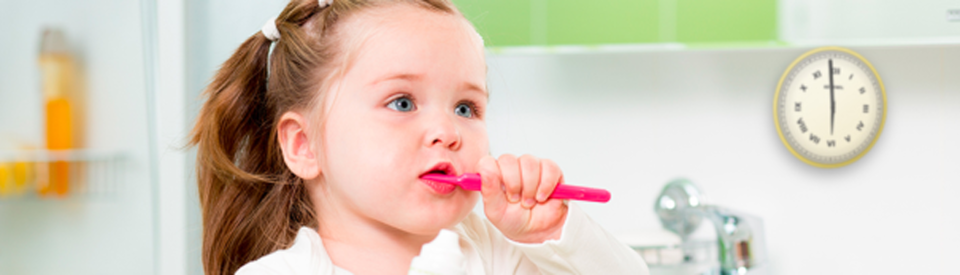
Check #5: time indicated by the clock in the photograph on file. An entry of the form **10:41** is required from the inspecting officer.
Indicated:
**5:59**
